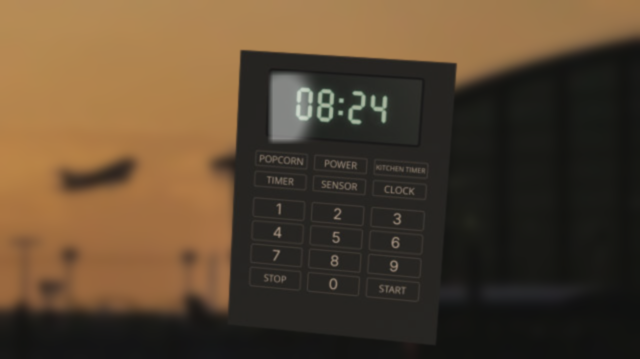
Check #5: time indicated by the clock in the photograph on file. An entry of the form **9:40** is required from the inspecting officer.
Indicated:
**8:24**
